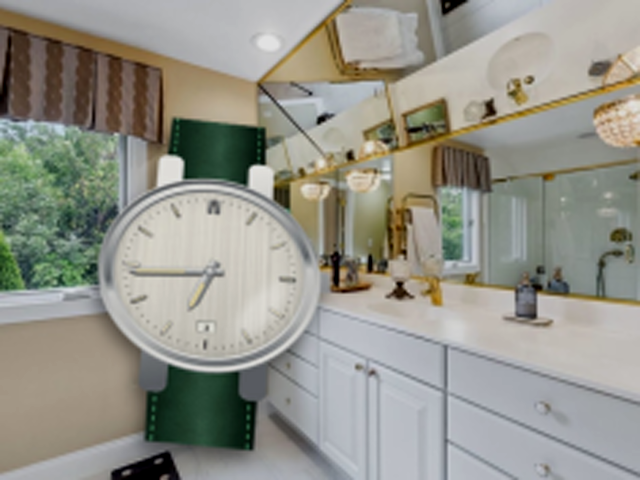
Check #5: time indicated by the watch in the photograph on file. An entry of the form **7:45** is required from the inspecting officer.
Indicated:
**6:44**
